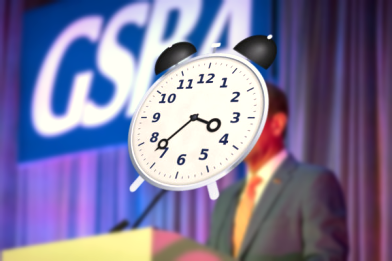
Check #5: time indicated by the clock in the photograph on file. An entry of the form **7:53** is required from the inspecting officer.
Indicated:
**3:37**
